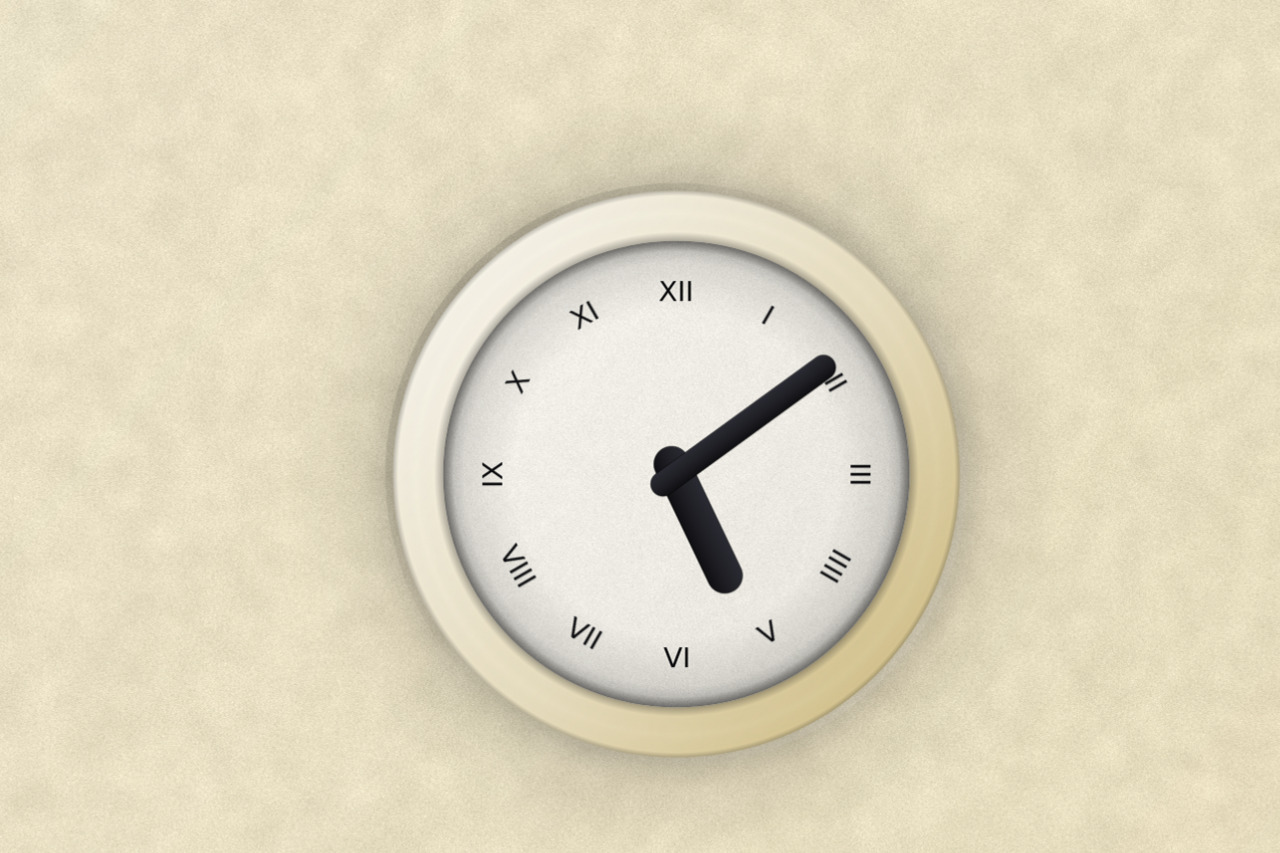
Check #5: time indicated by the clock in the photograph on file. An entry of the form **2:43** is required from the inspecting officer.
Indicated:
**5:09**
